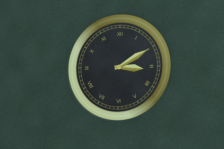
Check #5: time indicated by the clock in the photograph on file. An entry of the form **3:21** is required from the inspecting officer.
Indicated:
**3:10**
